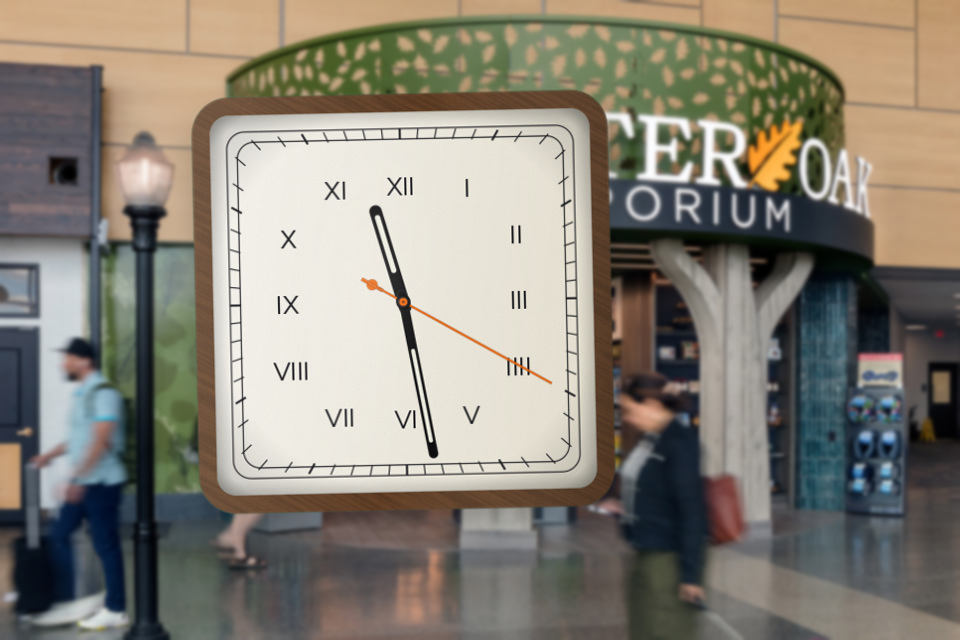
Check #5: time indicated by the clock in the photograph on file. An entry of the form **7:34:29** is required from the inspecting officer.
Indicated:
**11:28:20**
